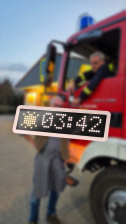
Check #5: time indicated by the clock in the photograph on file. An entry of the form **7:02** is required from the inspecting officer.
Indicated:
**3:42**
